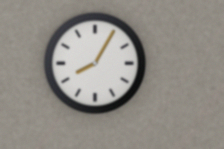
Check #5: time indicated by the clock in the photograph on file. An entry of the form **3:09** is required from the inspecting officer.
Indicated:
**8:05**
